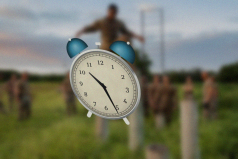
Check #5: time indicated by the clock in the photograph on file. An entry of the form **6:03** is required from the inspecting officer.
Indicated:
**10:26**
